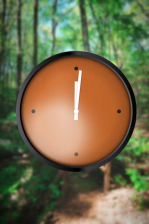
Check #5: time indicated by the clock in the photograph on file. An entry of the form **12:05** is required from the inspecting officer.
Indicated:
**12:01**
